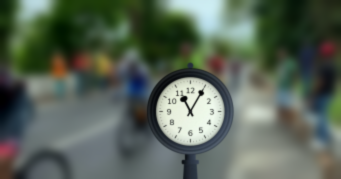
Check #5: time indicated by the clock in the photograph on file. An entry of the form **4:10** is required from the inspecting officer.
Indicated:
**11:05**
